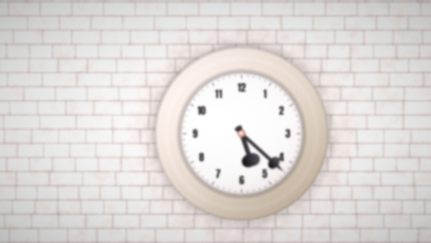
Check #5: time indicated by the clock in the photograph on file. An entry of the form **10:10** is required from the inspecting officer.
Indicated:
**5:22**
